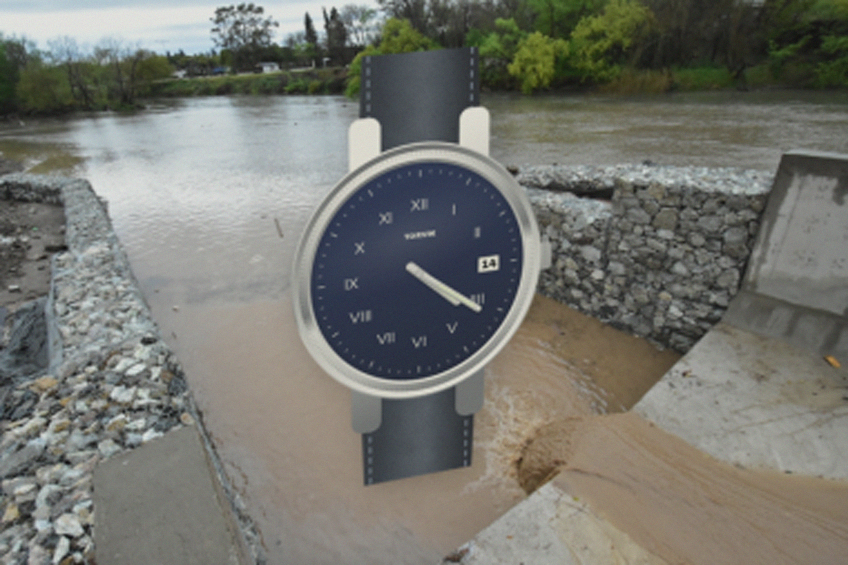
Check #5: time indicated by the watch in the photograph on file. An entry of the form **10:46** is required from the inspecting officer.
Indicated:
**4:21**
